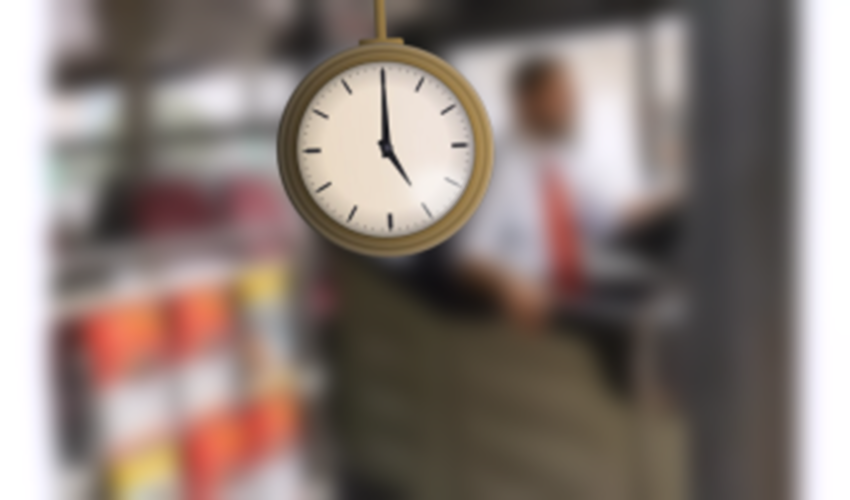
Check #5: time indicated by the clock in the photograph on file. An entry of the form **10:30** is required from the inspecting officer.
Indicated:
**5:00**
